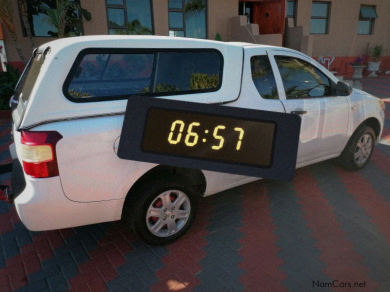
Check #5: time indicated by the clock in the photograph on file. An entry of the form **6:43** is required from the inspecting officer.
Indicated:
**6:57**
